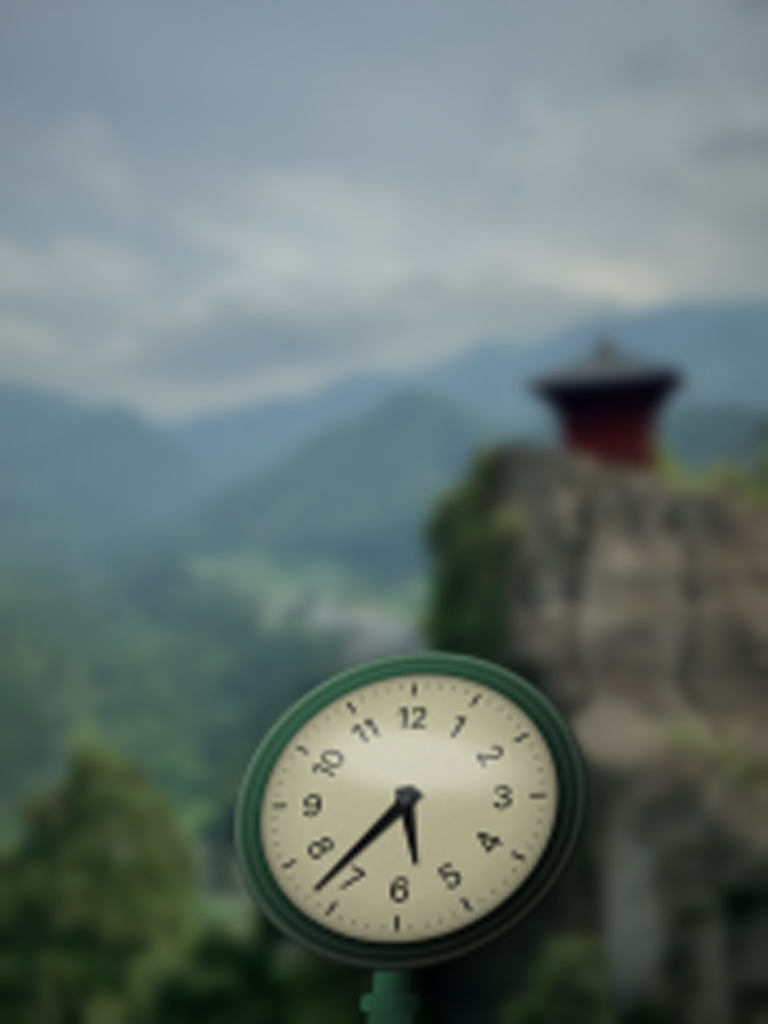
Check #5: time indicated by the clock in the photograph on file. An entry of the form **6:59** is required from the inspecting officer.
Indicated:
**5:37**
